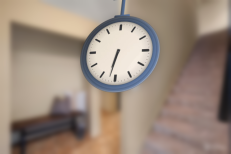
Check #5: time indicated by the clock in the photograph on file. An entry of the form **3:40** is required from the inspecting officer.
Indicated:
**6:32**
